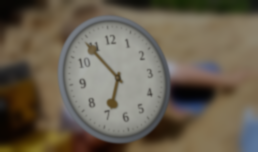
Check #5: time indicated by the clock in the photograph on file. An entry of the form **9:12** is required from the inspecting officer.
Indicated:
**6:54**
